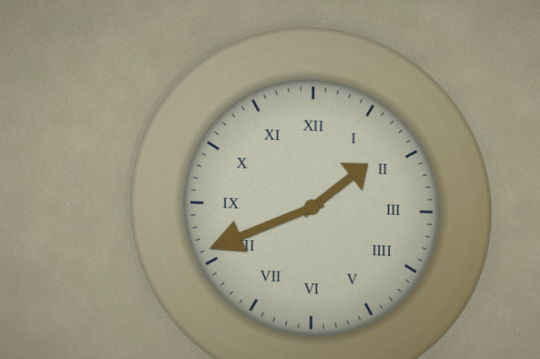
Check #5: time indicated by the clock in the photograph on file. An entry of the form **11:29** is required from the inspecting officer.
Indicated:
**1:41**
